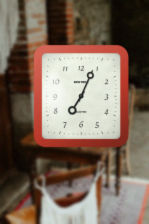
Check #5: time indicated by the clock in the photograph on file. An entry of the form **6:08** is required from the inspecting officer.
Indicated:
**7:04**
